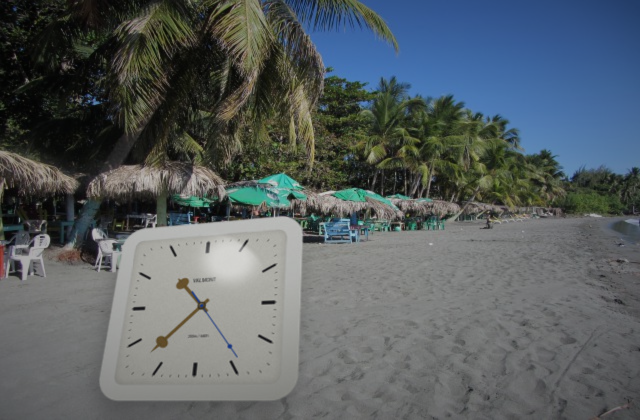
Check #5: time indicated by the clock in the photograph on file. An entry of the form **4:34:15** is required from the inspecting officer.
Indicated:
**10:37:24**
